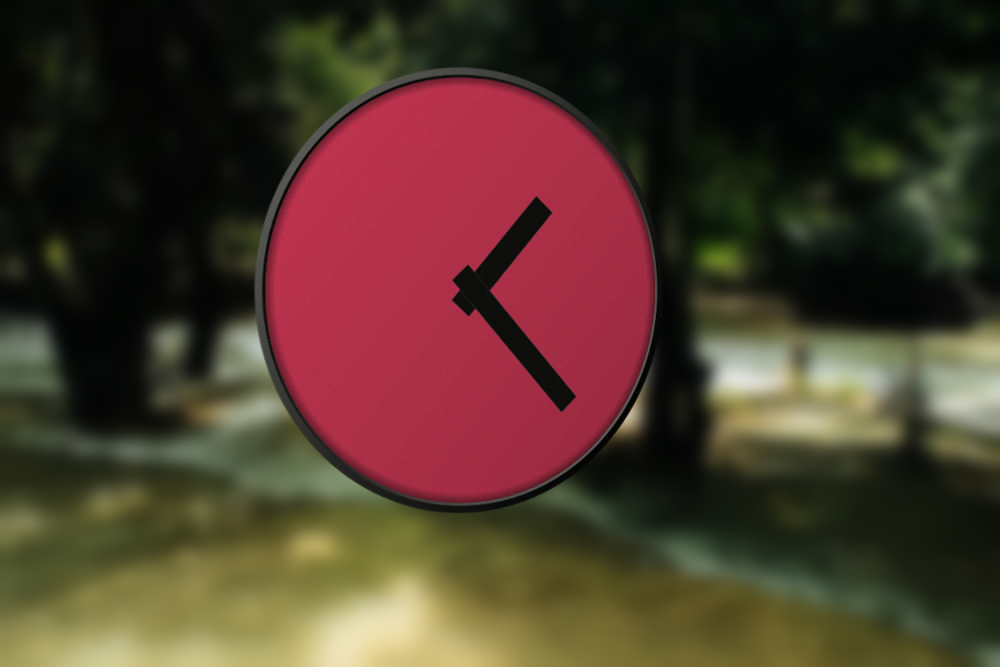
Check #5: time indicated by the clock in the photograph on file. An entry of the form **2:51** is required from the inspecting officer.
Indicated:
**1:23**
